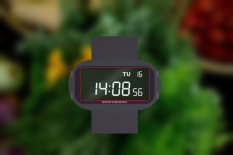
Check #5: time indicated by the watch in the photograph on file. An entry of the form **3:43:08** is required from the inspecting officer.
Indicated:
**14:08:56**
